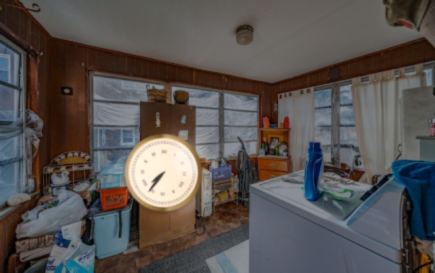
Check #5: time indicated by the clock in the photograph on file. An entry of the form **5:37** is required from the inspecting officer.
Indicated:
**7:36**
